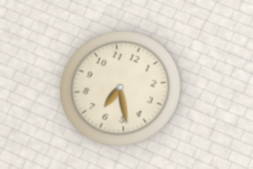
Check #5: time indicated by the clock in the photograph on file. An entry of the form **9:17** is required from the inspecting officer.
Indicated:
**6:24**
